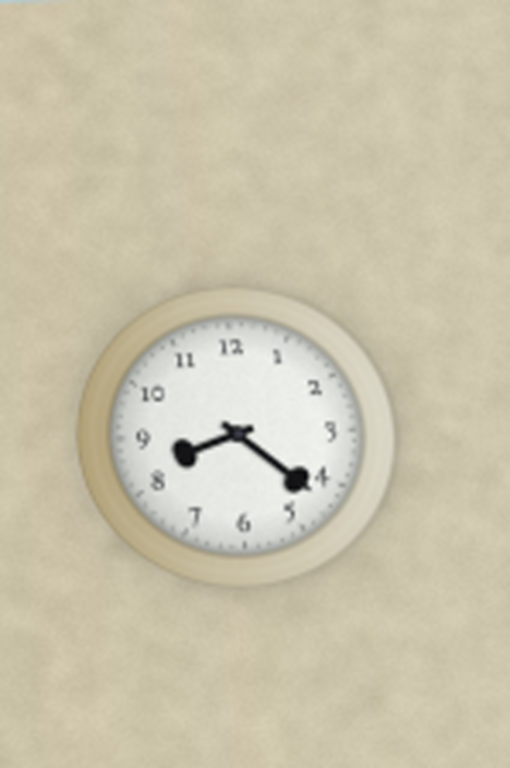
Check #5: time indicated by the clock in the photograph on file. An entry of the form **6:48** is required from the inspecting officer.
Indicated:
**8:22**
